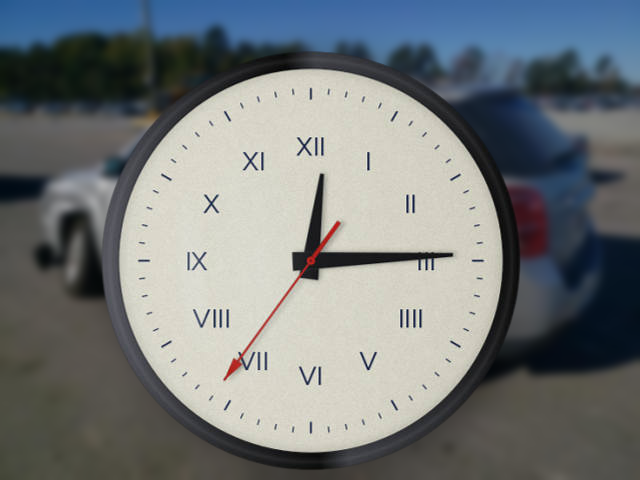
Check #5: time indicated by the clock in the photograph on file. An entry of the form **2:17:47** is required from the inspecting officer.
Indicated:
**12:14:36**
